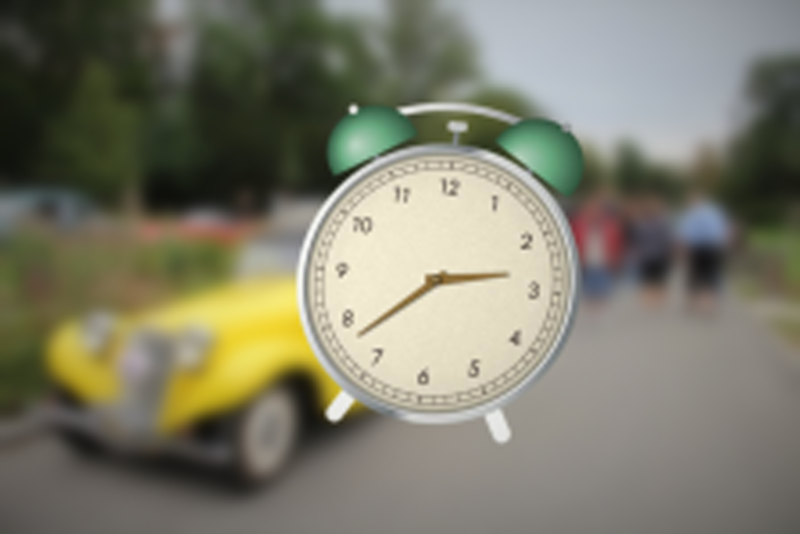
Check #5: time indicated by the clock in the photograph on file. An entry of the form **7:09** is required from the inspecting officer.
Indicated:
**2:38**
